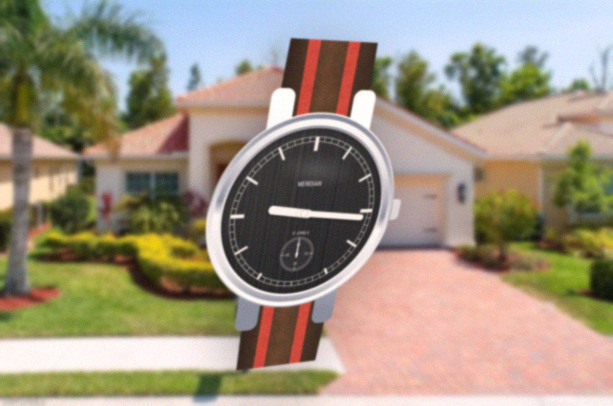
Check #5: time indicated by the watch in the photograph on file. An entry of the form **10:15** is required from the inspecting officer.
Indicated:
**9:16**
